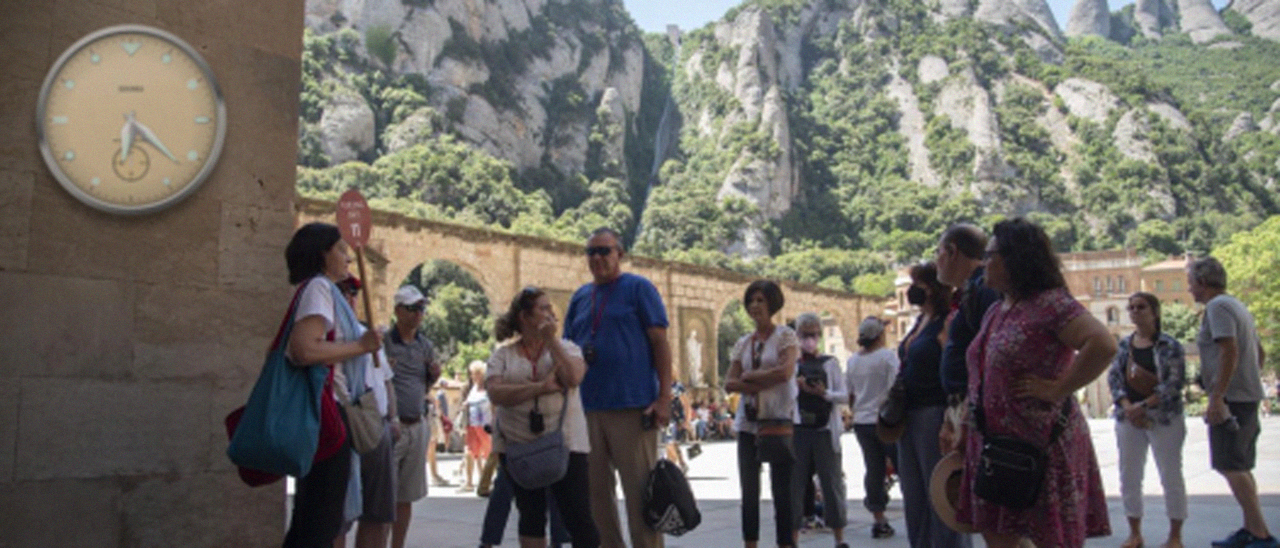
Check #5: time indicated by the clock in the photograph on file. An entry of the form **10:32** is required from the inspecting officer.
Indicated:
**6:22**
